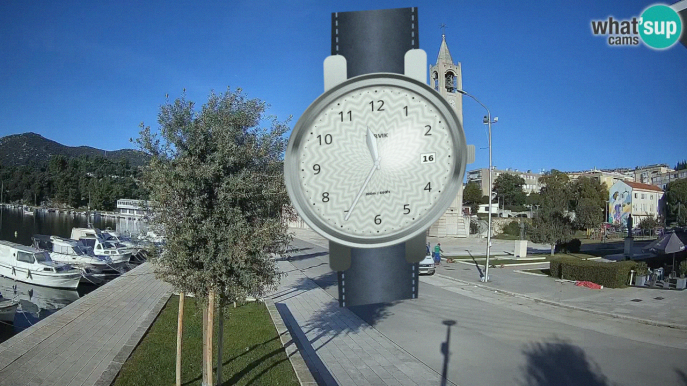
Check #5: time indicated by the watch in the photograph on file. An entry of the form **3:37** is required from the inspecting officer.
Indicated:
**11:35**
